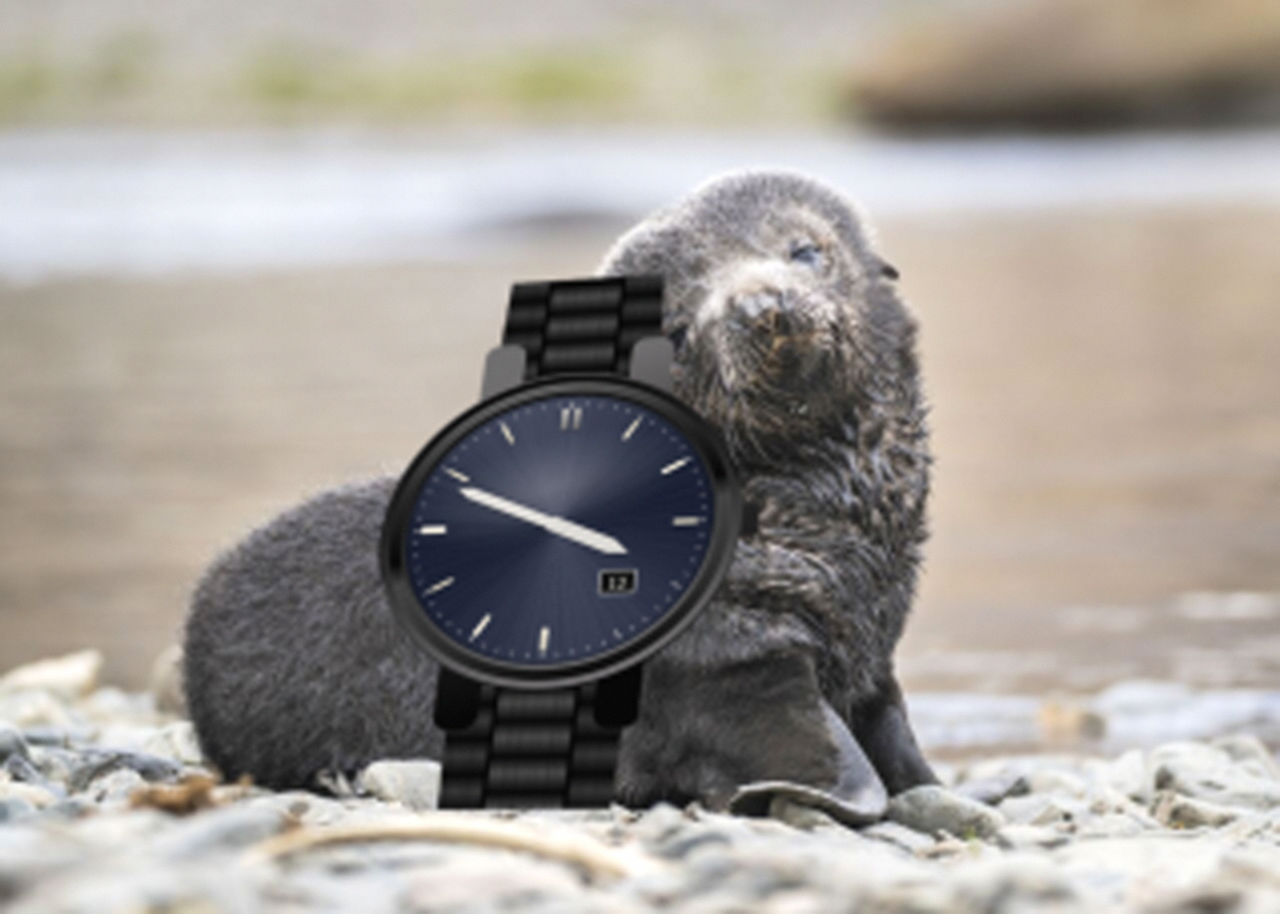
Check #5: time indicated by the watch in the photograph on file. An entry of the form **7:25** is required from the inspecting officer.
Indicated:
**3:49**
